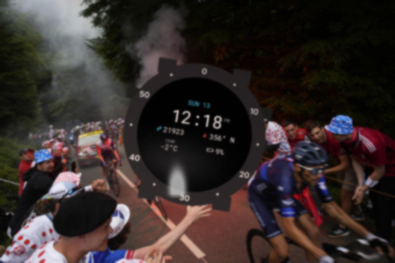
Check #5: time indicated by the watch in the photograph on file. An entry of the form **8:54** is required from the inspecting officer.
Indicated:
**12:18**
